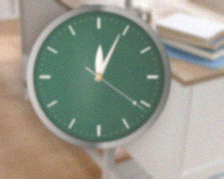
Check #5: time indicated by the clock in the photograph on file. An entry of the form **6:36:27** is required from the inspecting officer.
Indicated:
**12:04:21**
